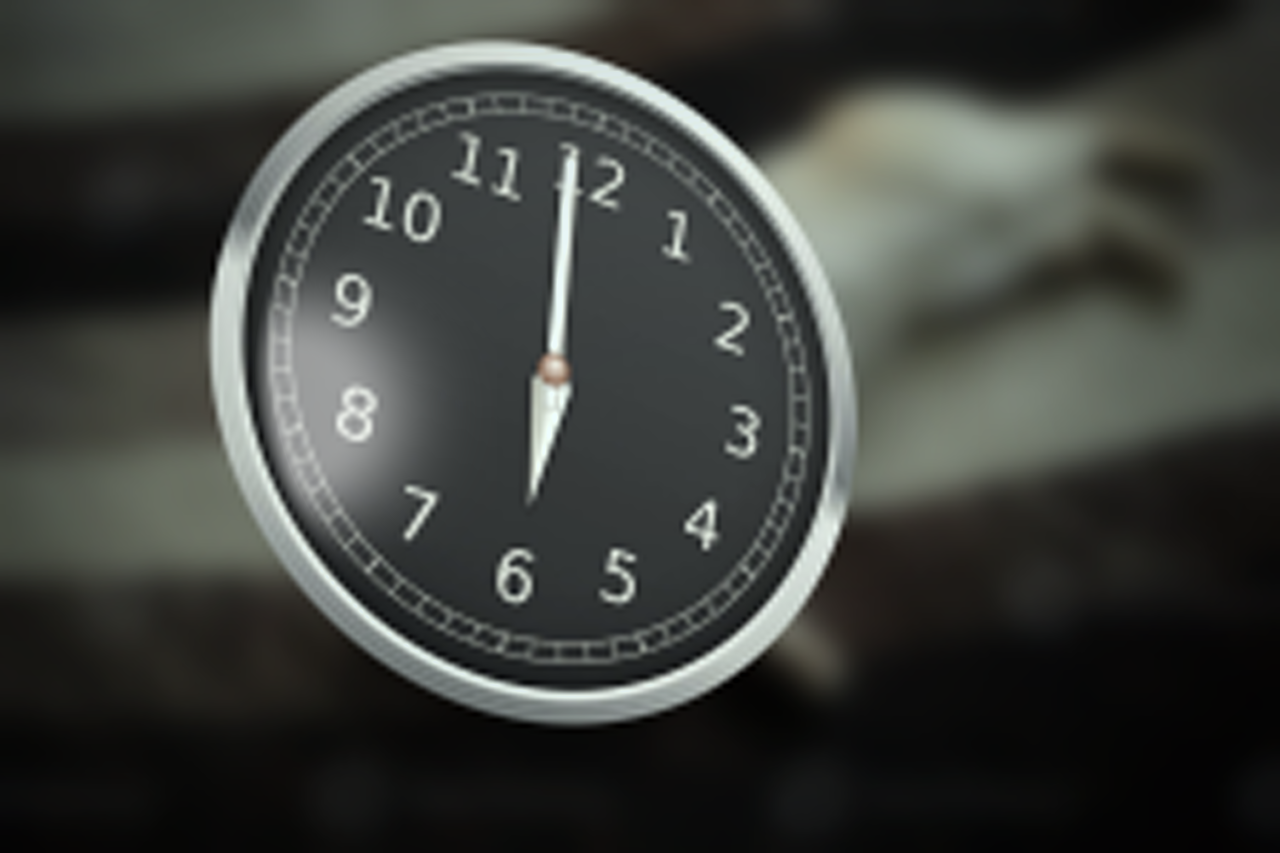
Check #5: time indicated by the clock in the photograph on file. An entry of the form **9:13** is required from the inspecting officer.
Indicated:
**5:59**
